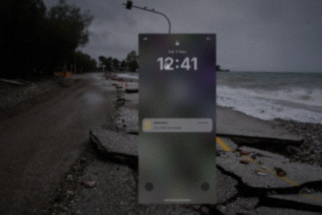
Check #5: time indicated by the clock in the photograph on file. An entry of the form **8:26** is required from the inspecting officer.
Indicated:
**12:41**
